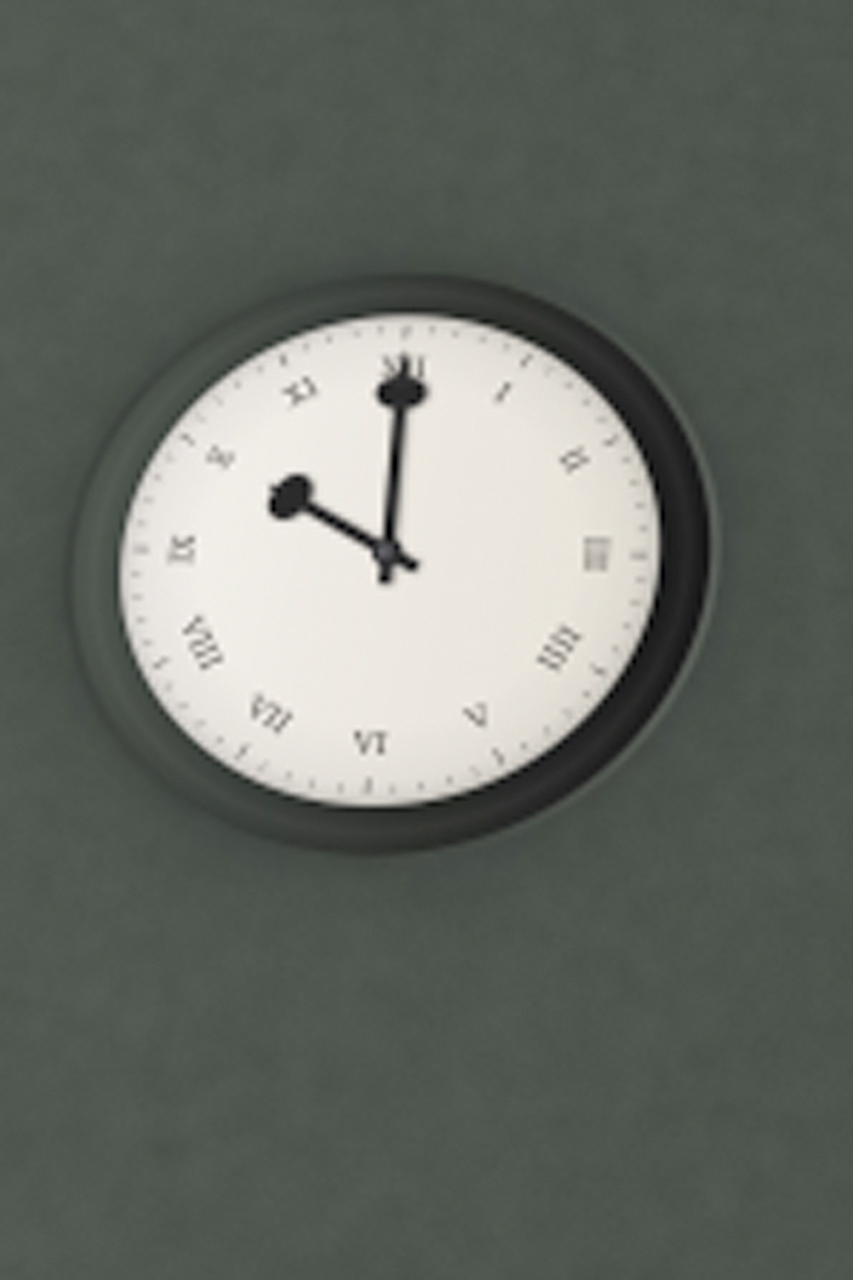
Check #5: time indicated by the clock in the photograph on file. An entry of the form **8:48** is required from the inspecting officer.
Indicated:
**10:00**
